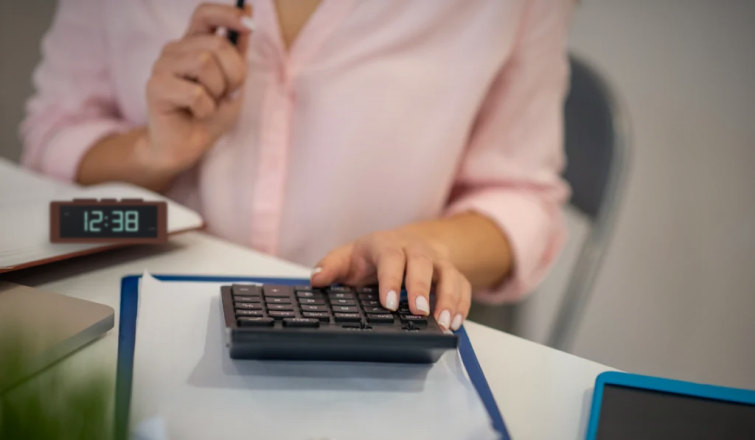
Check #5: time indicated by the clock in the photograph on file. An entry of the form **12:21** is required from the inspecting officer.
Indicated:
**12:38**
